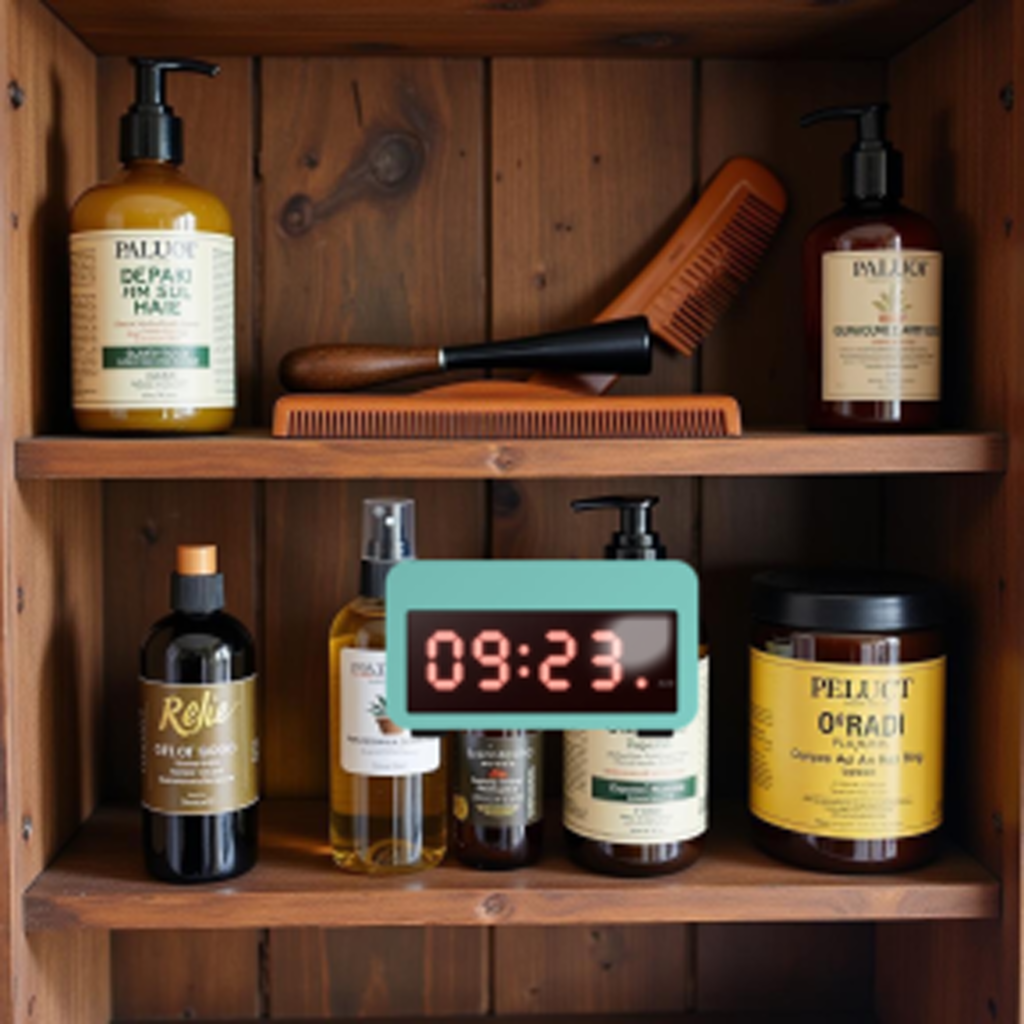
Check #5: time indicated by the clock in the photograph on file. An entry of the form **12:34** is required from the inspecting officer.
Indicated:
**9:23**
